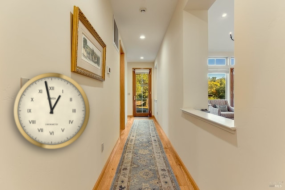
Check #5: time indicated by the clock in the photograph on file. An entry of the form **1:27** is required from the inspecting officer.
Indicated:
**12:58**
